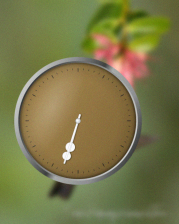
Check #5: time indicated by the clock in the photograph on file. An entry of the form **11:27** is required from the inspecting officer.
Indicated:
**6:33**
